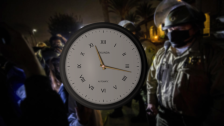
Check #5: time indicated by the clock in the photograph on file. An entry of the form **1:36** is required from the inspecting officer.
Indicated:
**11:17**
